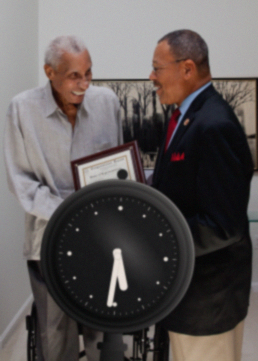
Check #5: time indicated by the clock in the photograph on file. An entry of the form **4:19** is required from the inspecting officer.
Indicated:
**5:31**
